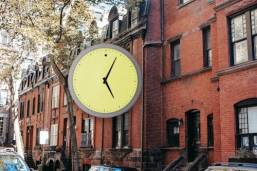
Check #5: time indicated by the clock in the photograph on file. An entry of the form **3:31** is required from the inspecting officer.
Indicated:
**5:04**
